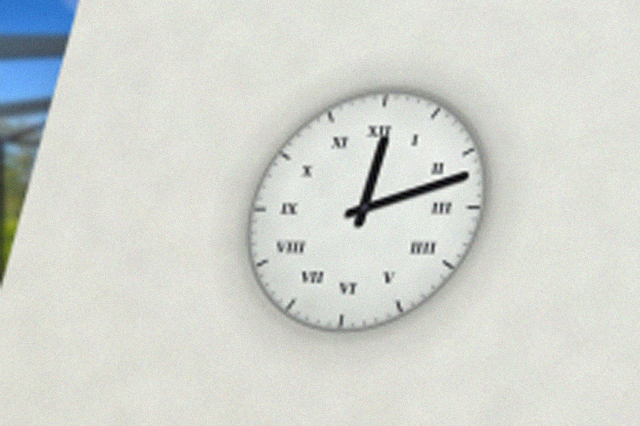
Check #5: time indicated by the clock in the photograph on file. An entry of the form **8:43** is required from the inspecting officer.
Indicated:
**12:12**
